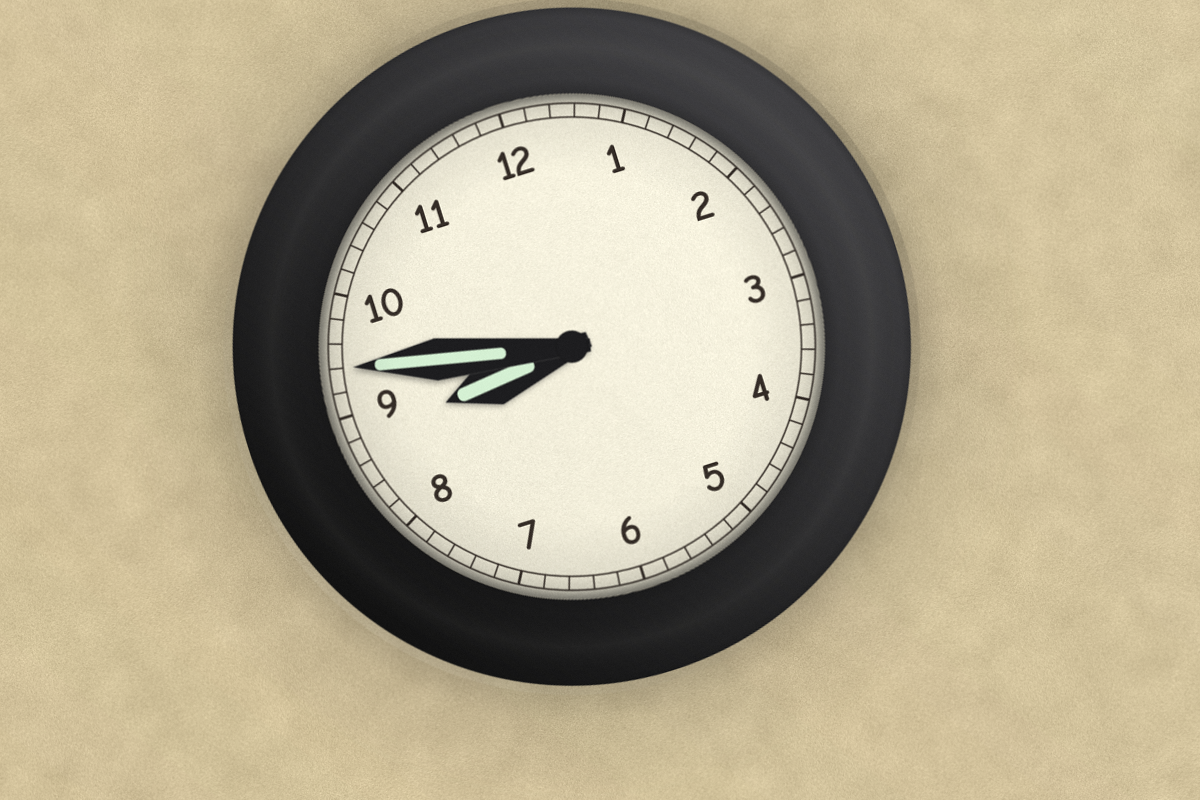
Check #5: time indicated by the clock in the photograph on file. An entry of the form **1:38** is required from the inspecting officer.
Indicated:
**8:47**
